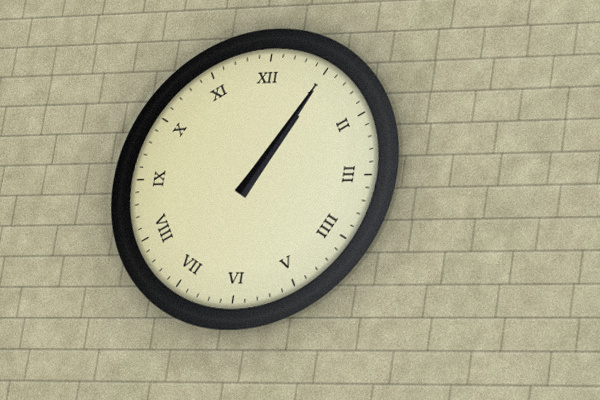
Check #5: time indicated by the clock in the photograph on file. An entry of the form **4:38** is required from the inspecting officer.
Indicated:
**1:05**
